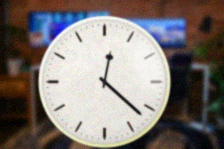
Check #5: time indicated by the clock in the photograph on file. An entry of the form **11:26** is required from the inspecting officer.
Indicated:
**12:22**
